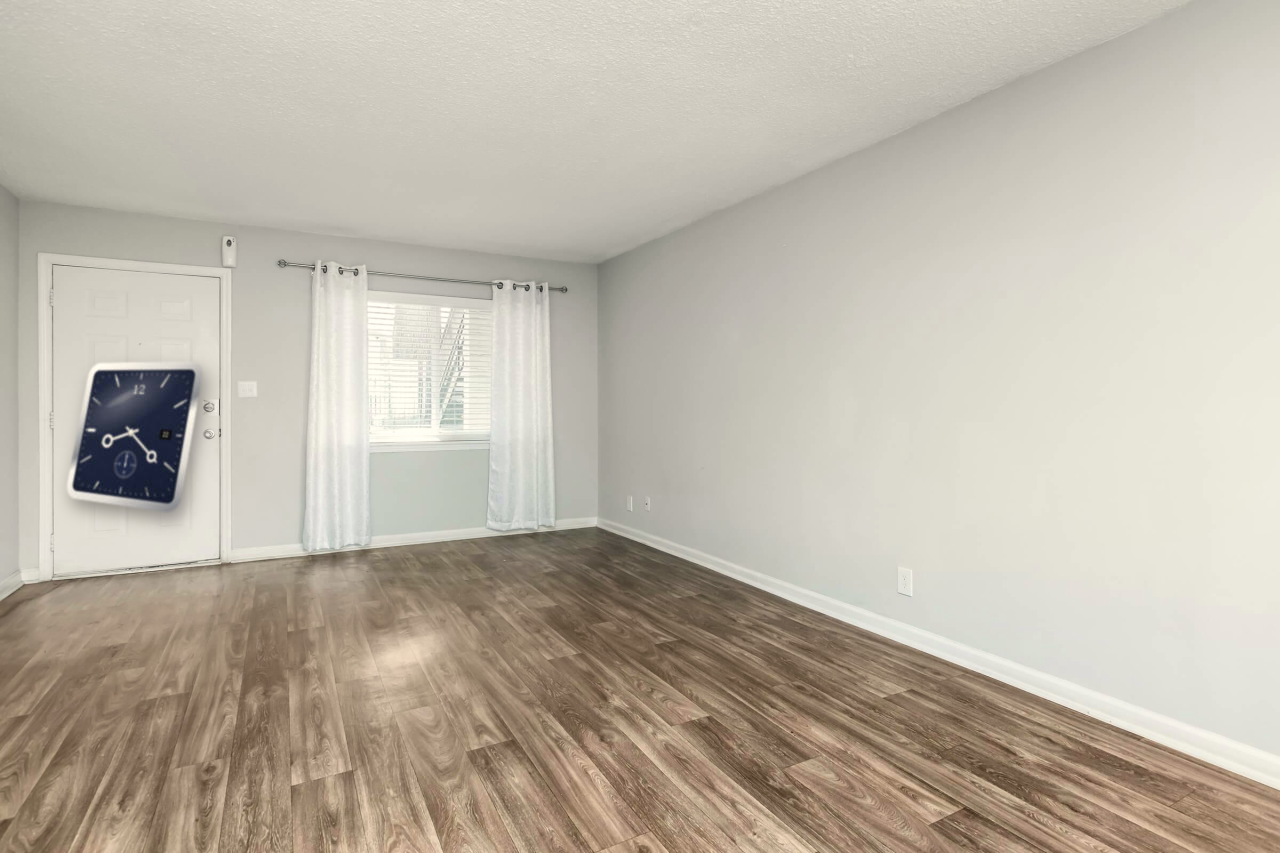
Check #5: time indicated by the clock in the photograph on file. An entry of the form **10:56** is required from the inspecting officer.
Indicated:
**8:21**
